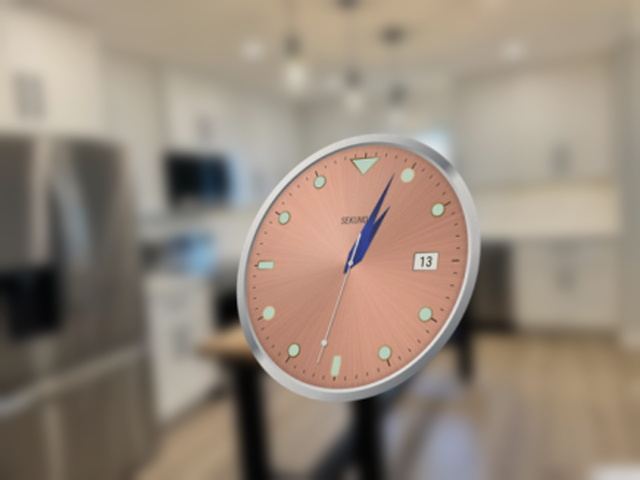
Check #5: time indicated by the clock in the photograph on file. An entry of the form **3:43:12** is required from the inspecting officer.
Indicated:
**1:03:32**
